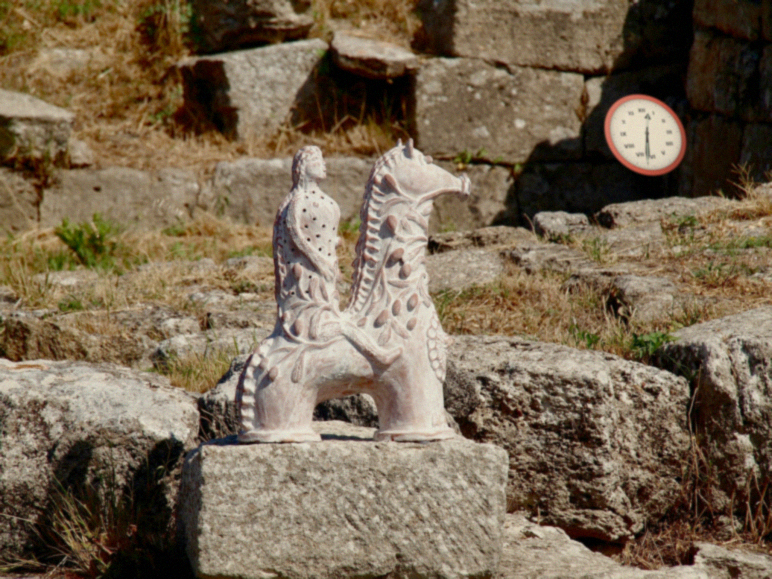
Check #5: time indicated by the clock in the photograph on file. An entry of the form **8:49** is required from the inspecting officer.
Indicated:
**12:32**
